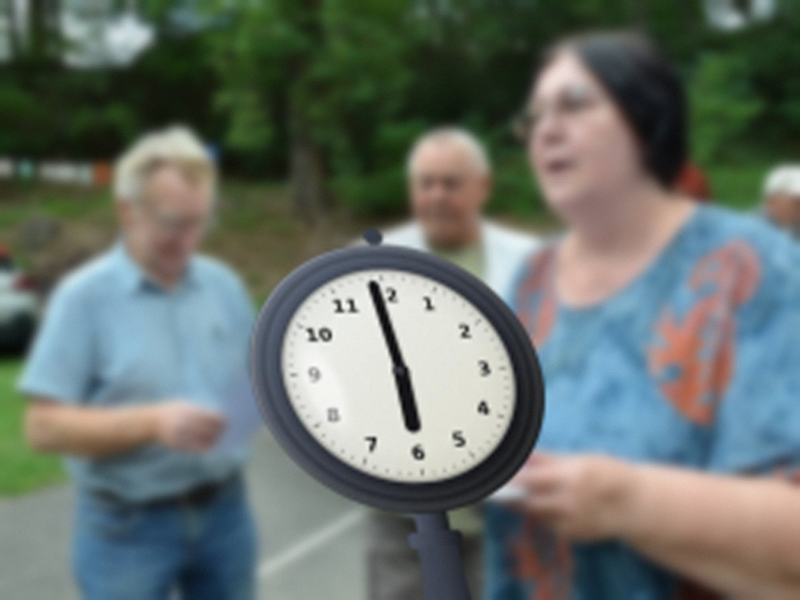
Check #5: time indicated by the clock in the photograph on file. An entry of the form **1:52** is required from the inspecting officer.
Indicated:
**5:59**
